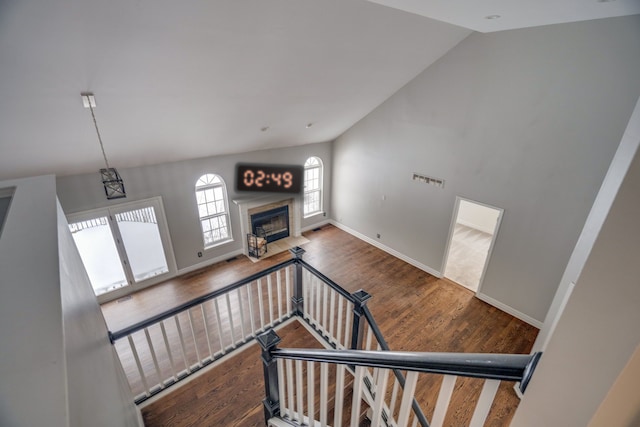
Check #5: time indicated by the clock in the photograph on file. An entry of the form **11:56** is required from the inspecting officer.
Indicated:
**2:49**
